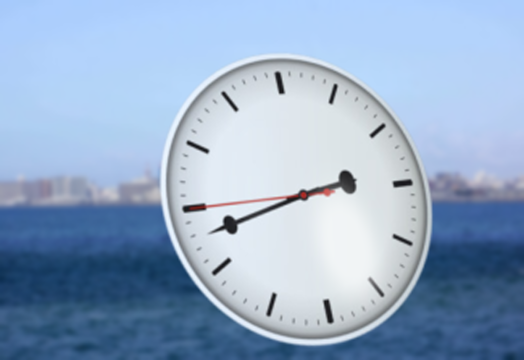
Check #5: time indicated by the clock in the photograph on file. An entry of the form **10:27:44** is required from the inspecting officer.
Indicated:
**2:42:45**
